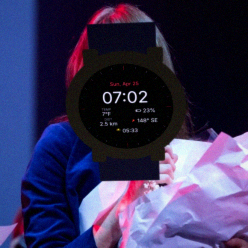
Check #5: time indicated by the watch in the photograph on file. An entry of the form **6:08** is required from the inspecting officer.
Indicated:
**7:02**
